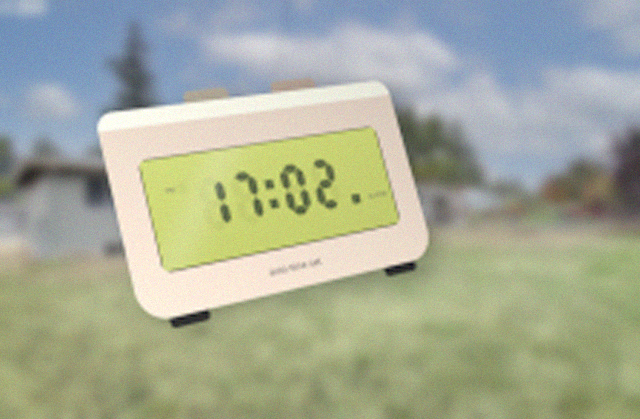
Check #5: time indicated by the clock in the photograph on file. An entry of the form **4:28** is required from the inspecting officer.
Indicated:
**17:02**
